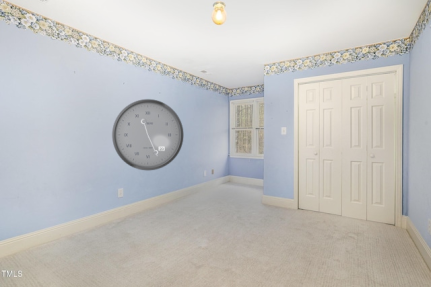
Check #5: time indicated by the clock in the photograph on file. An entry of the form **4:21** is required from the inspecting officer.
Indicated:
**11:26**
